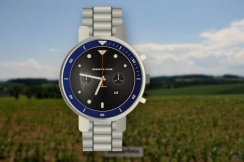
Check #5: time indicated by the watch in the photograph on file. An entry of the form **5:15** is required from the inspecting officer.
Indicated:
**6:47**
